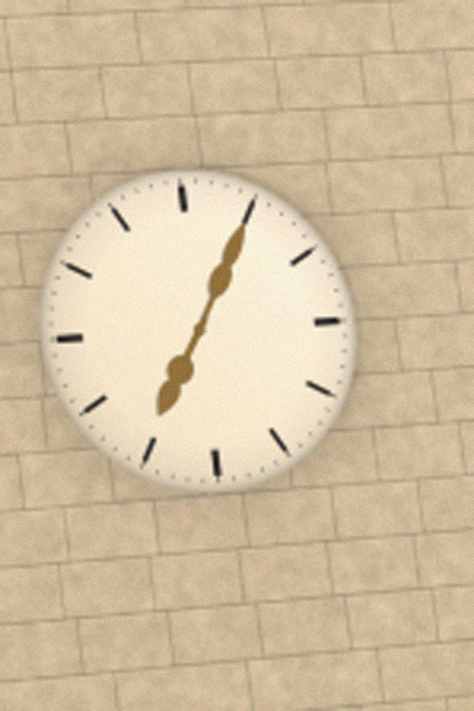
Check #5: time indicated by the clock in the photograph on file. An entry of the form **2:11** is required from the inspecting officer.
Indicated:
**7:05**
